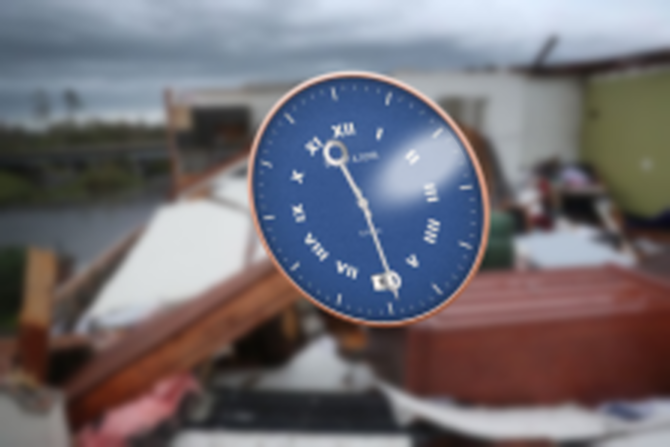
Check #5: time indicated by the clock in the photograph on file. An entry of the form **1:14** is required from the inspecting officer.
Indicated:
**11:29**
